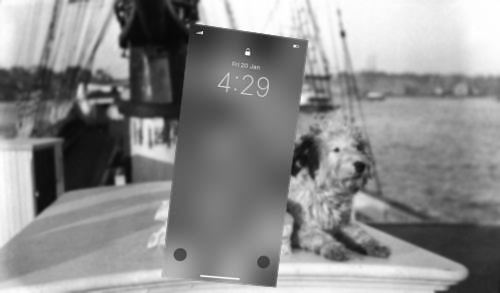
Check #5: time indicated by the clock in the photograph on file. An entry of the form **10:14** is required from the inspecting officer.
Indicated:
**4:29**
